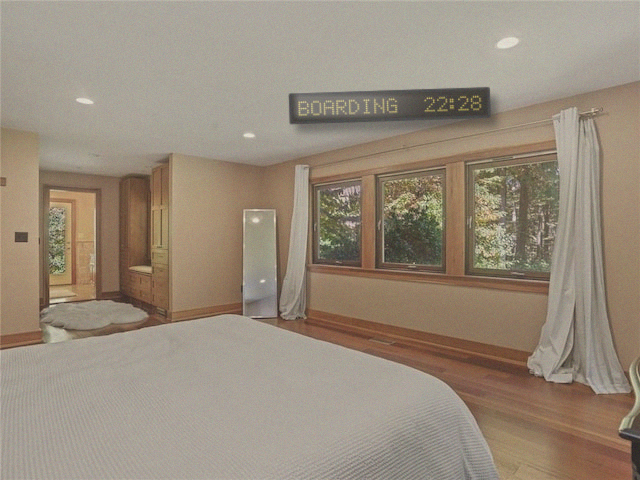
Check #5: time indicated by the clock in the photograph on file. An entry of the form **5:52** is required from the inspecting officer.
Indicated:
**22:28**
